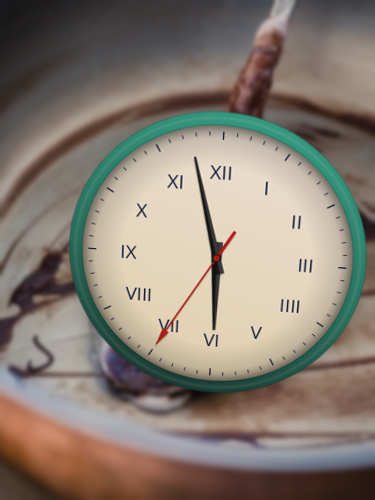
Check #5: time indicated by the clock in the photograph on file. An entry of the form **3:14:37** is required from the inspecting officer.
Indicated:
**5:57:35**
